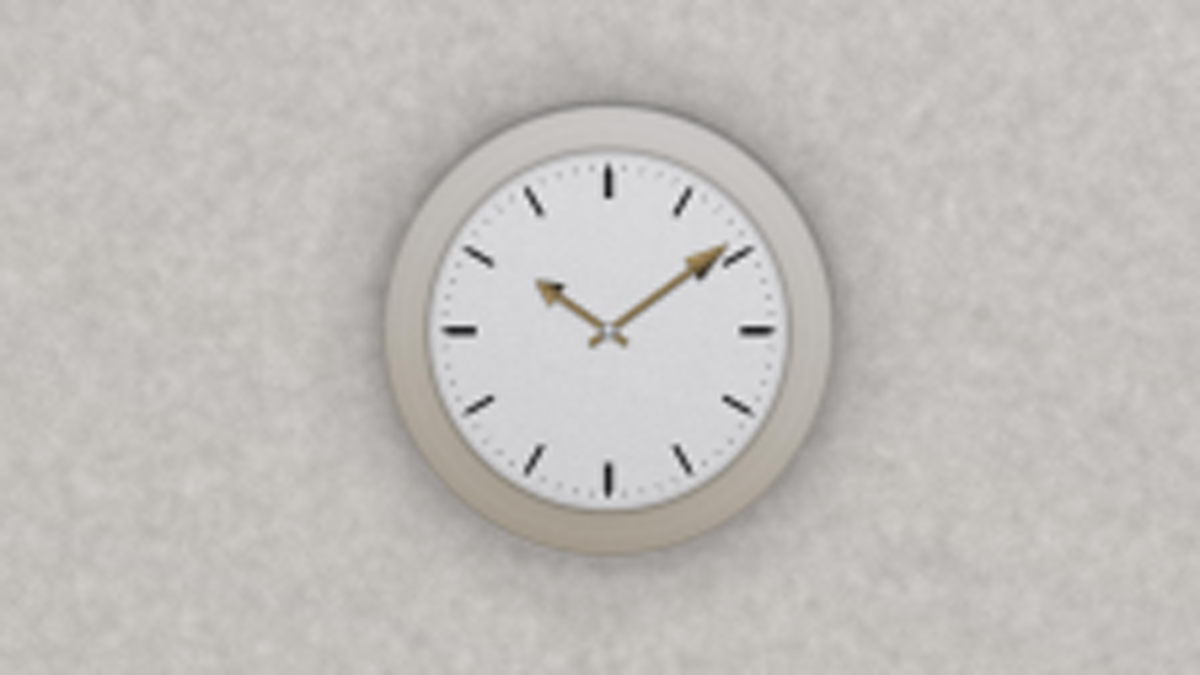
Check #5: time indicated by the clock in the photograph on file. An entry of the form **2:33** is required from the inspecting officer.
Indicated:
**10:09**
